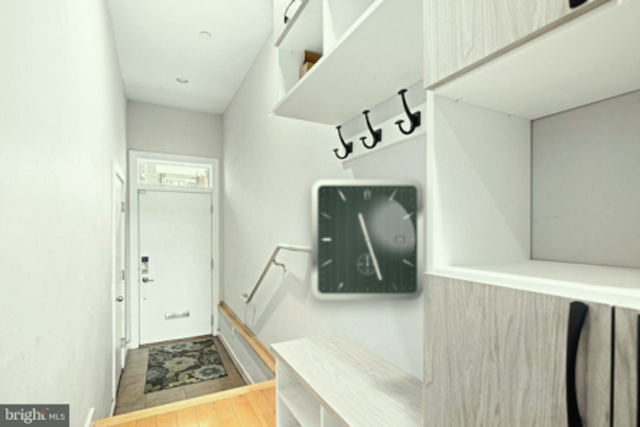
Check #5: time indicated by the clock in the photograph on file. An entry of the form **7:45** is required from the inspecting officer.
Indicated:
**11:27**
